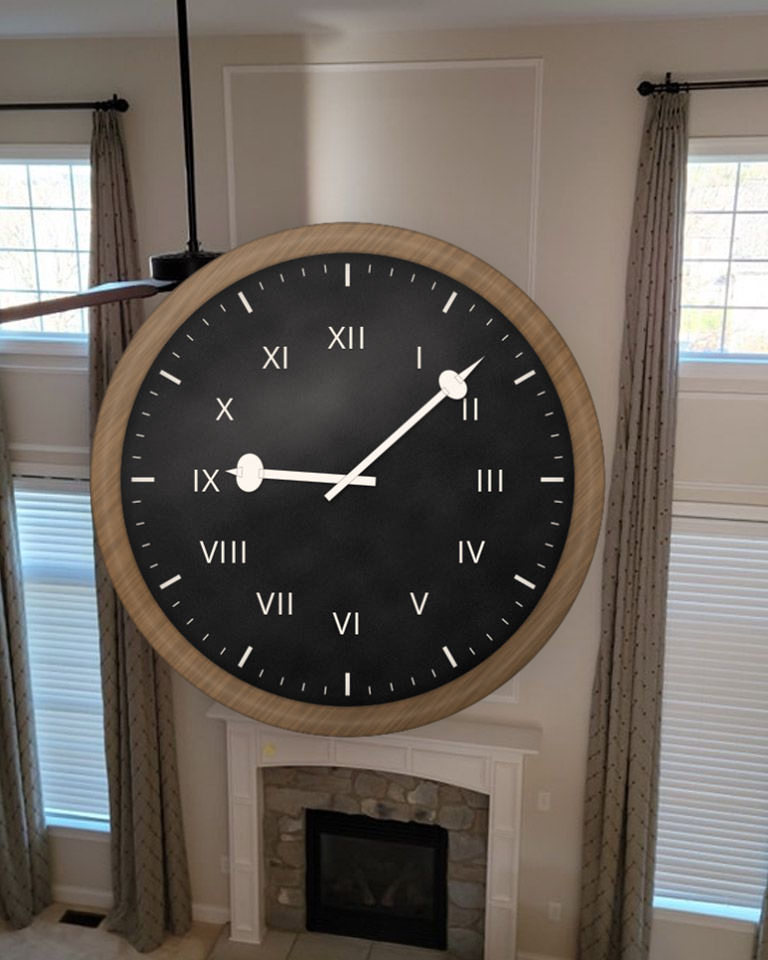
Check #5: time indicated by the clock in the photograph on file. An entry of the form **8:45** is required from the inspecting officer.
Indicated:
**9:08**
